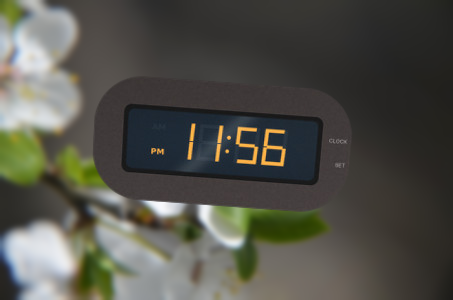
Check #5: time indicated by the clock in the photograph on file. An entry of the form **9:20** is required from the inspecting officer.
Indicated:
**11:56**
